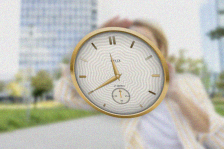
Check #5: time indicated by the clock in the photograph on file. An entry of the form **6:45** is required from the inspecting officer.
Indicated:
**11:40**
